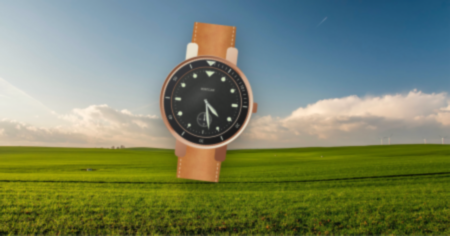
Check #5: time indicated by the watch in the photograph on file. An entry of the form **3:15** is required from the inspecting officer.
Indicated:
**4:28**
